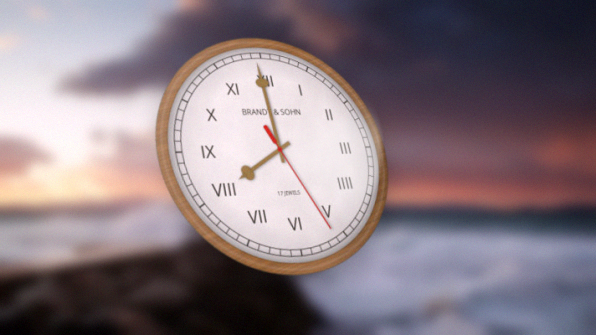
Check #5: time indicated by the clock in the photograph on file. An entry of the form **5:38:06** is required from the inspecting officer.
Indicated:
**7:59:26**
